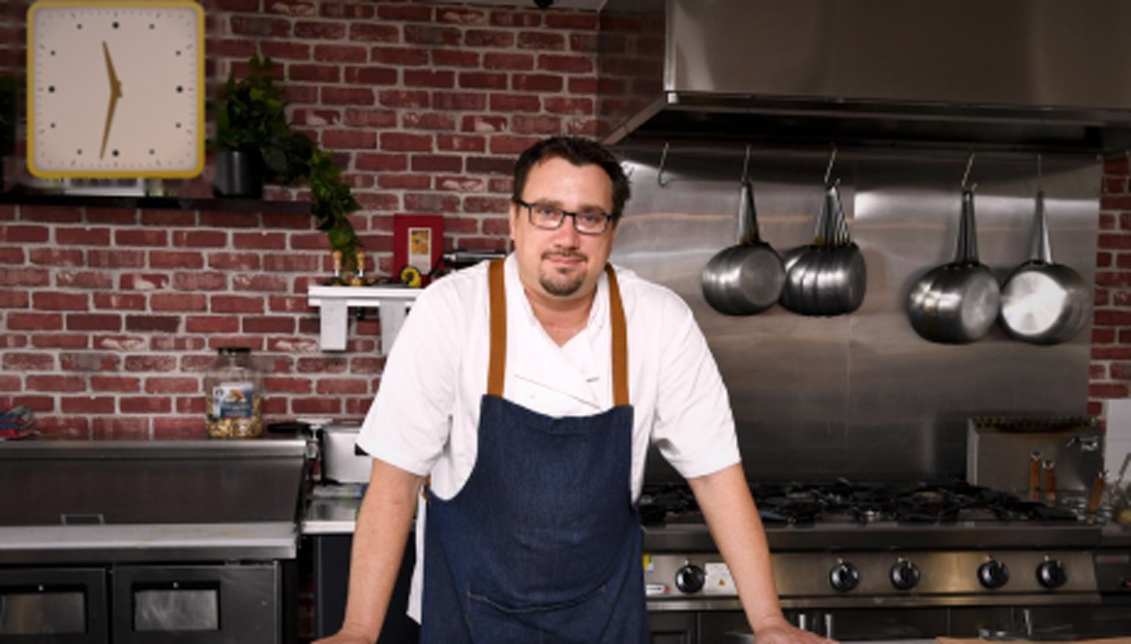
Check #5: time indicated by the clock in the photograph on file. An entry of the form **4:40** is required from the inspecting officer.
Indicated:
**11:32**
